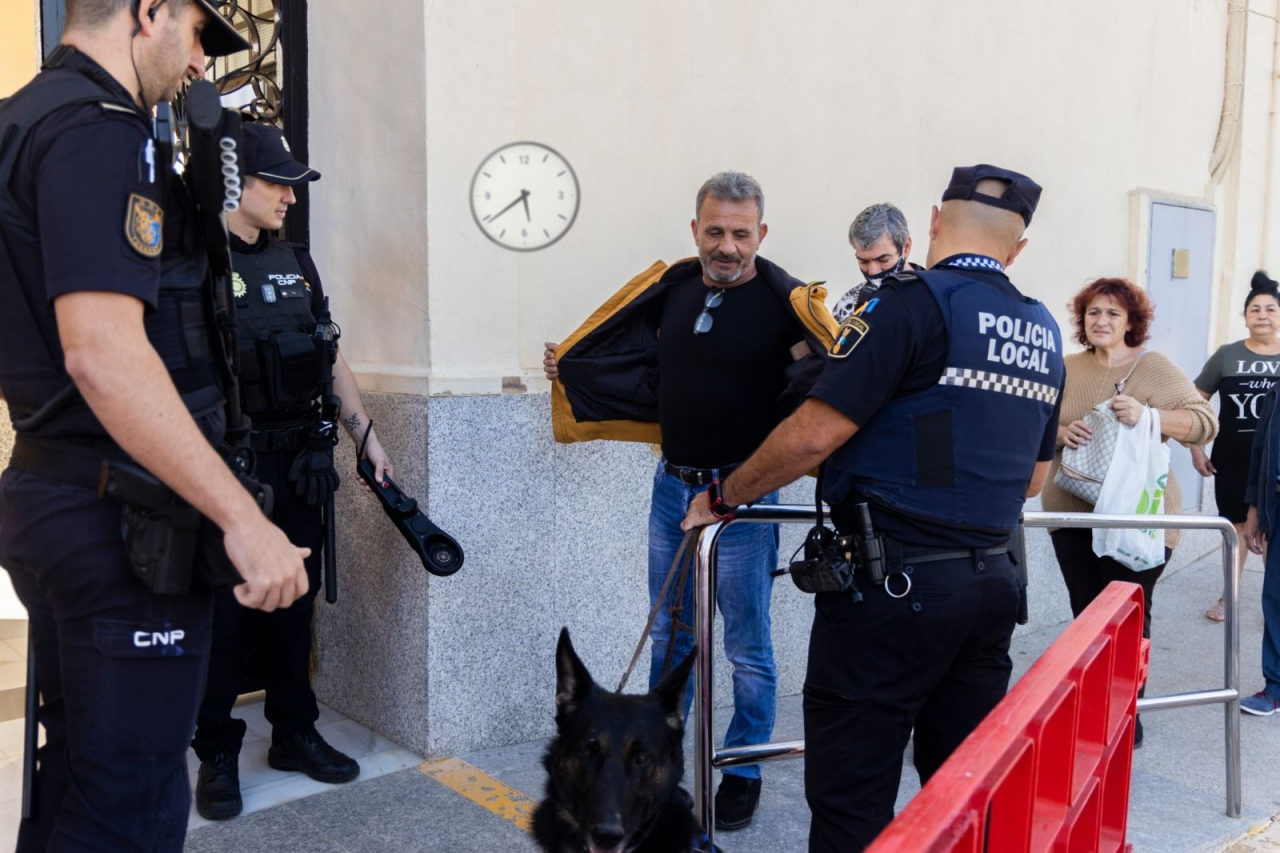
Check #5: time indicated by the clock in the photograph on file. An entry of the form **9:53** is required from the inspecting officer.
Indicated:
**5:39**
